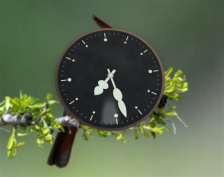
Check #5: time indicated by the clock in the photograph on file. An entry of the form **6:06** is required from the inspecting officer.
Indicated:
**7:28**
